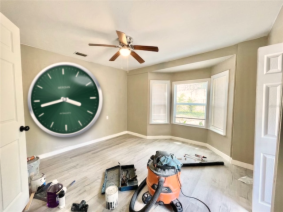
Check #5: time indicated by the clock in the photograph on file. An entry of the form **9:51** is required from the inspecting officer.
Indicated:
**3:43**
